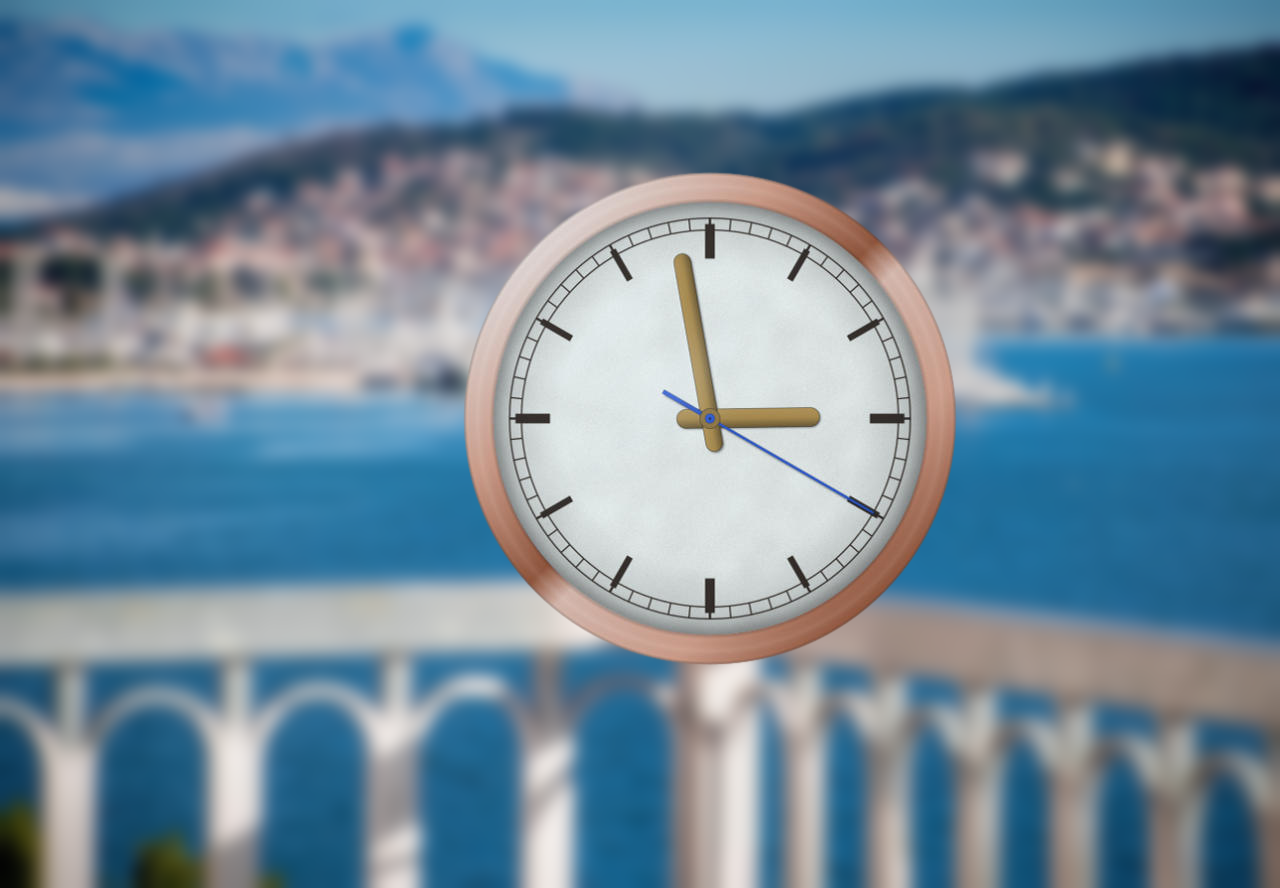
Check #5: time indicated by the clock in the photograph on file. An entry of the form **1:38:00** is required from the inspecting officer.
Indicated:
**2:58:20**
